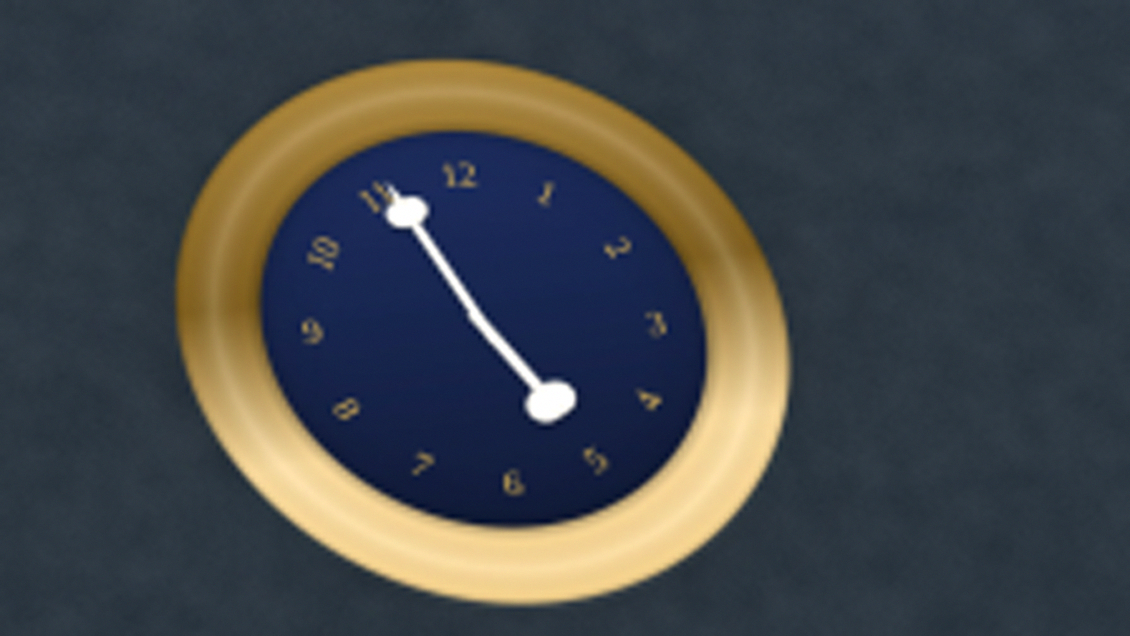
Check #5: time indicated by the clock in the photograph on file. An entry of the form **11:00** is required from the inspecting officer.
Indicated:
**4:56**
